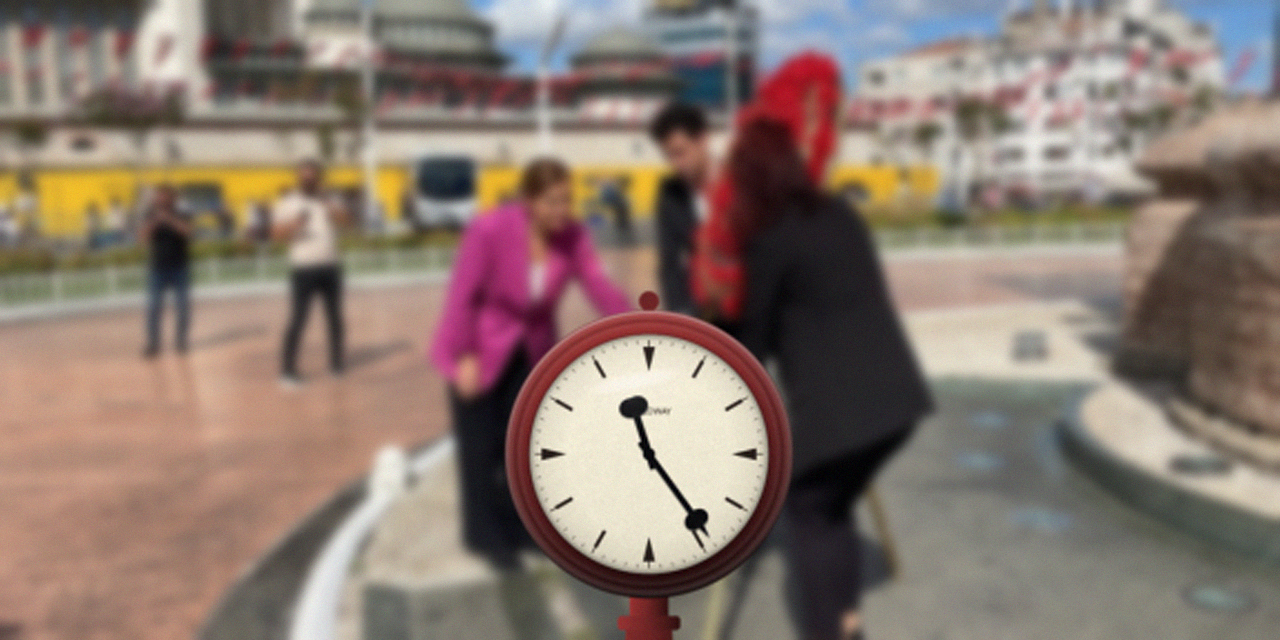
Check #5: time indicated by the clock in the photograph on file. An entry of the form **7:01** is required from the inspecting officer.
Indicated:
**11:24**
